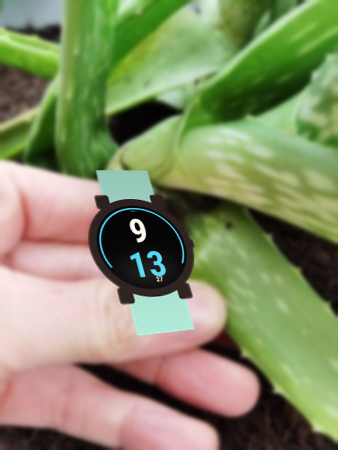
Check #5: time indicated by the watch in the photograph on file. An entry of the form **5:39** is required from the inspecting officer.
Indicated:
**9:13**
